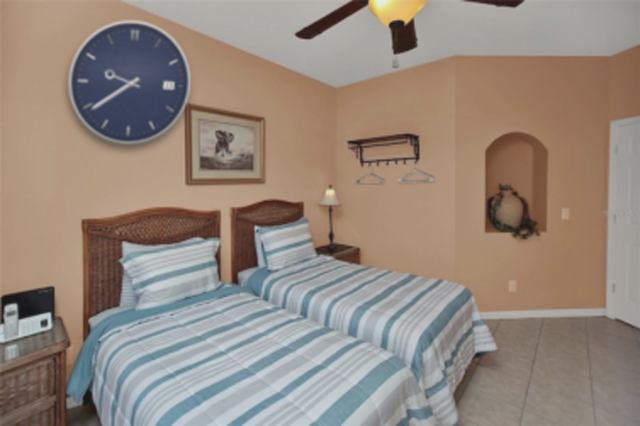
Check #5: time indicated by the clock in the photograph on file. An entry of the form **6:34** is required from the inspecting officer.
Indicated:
**9:39**
